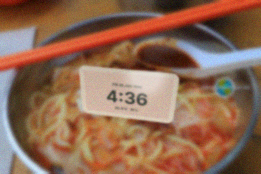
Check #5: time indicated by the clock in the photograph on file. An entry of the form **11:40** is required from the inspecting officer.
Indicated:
**4:36**
